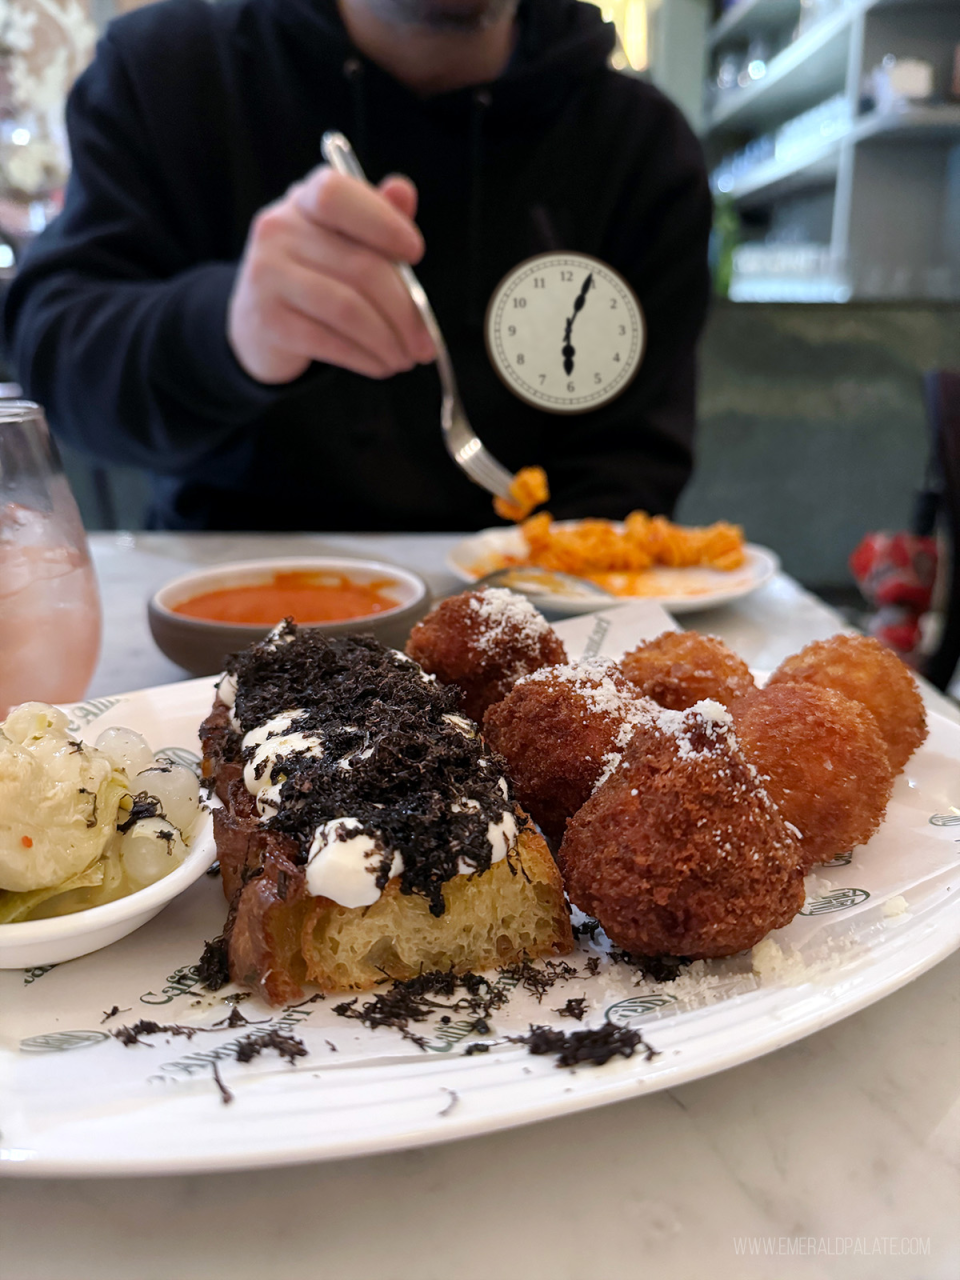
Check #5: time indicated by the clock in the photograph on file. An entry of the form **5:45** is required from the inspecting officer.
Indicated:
**6:04**
